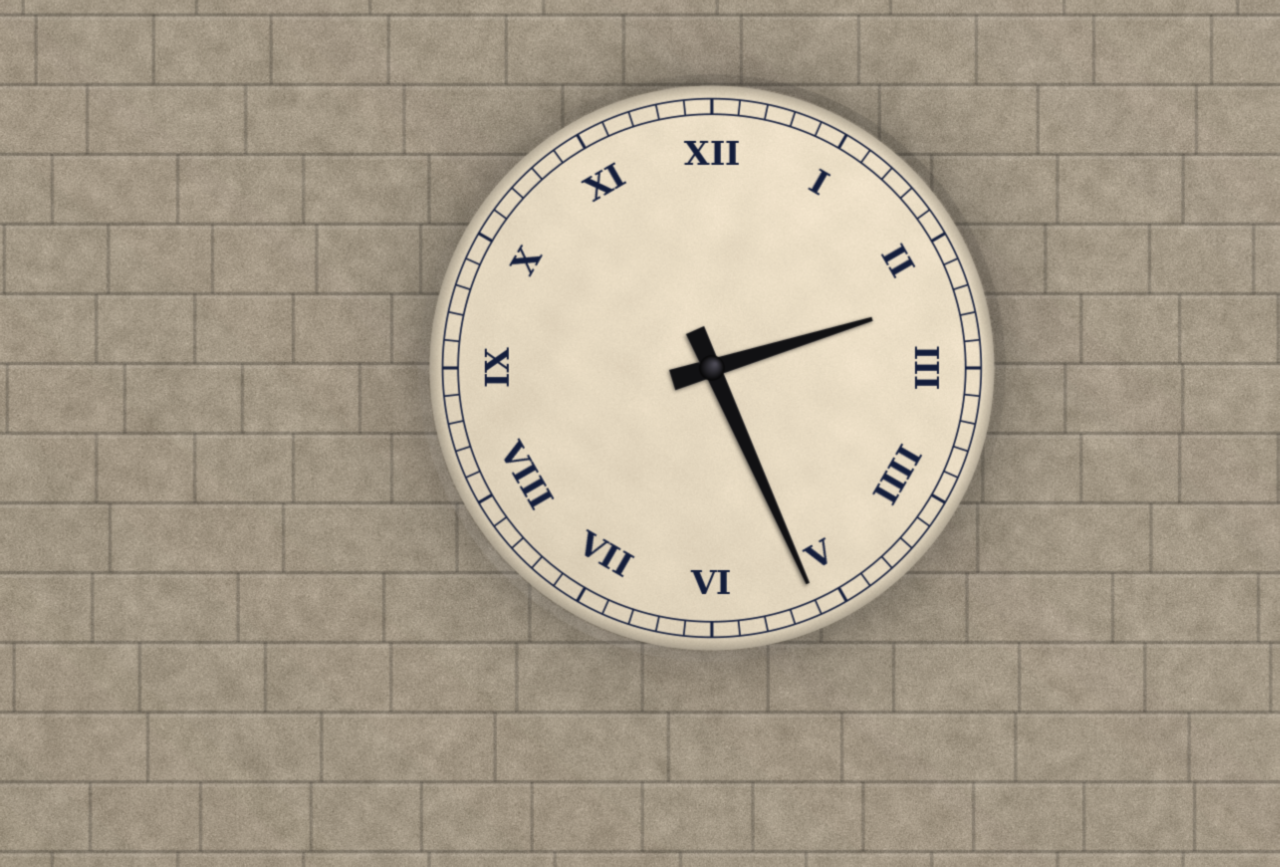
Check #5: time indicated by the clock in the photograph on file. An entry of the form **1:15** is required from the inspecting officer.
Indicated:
**2:26**
